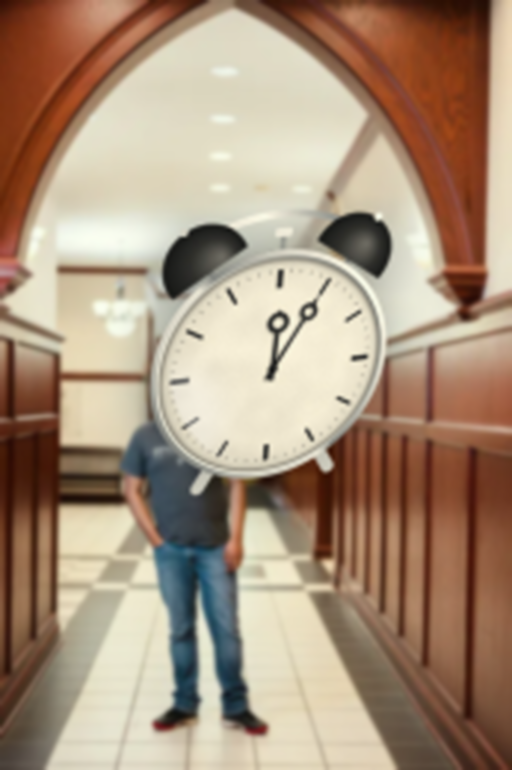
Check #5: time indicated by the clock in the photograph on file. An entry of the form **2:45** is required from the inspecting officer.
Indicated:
**12:05**
